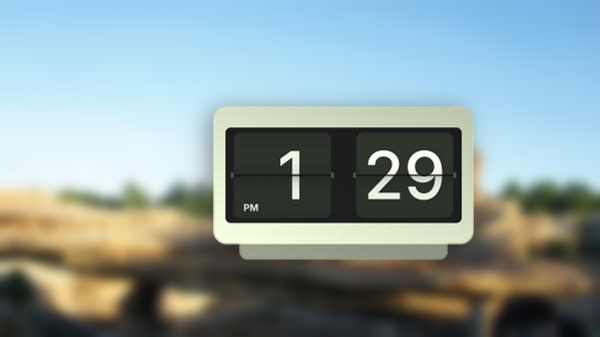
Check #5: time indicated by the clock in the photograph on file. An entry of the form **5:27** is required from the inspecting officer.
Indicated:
**1:29**
